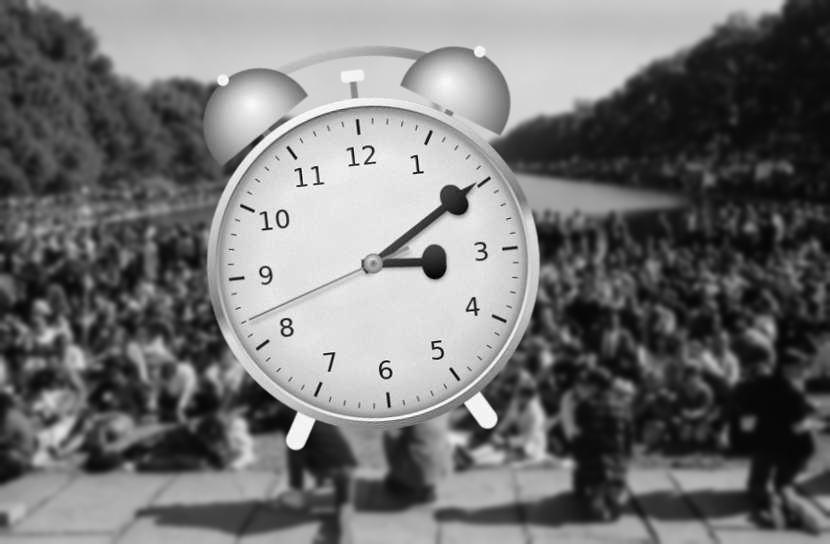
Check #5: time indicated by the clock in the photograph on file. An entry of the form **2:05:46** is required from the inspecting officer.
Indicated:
**3:09:42**
